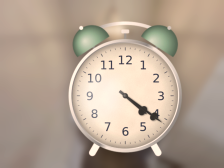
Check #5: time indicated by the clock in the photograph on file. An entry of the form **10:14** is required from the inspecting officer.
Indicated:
**4:21**
